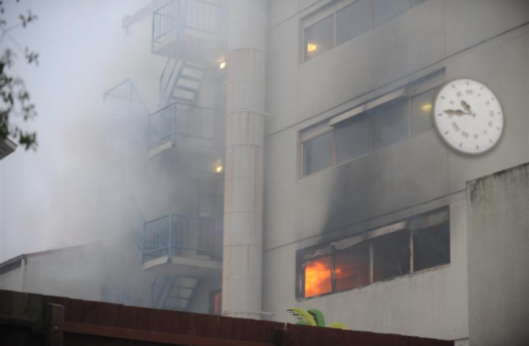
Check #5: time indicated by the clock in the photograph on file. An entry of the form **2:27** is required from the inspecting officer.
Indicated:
**10:46**
